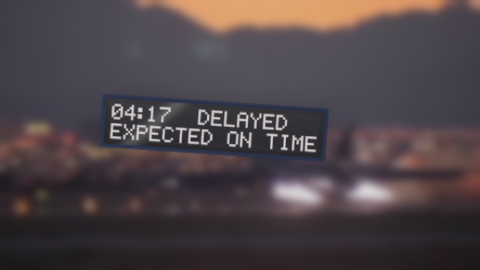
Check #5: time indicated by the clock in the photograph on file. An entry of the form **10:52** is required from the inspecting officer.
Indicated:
**4:17**
